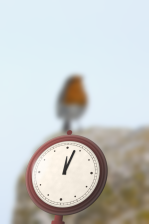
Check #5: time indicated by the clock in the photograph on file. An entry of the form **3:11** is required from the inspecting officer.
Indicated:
**12:03**
